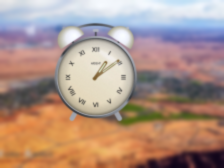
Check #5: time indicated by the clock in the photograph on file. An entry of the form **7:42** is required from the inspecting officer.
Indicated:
**1:09**
